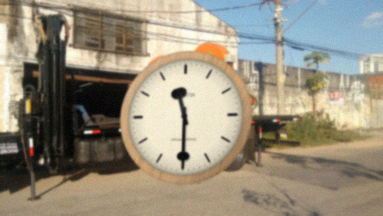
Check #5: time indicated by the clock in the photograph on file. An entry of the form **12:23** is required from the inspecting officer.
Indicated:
**11:30**
